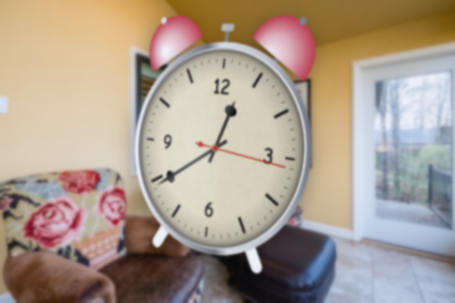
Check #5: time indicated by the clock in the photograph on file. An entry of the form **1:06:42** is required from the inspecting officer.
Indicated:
**12:39:16**
